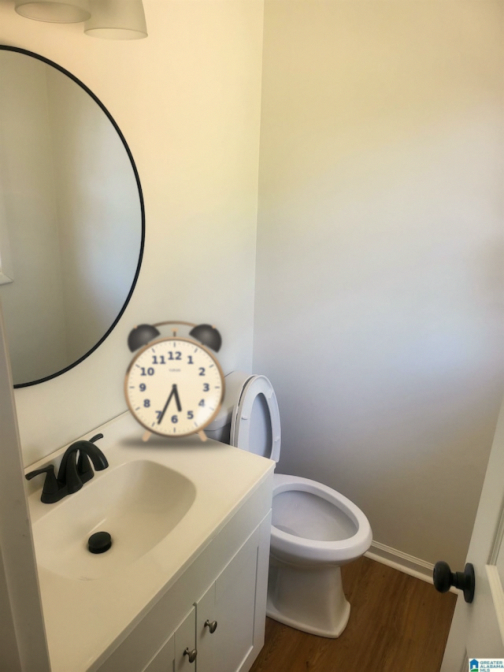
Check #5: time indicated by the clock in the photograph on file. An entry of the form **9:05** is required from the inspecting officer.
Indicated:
**5:34**
